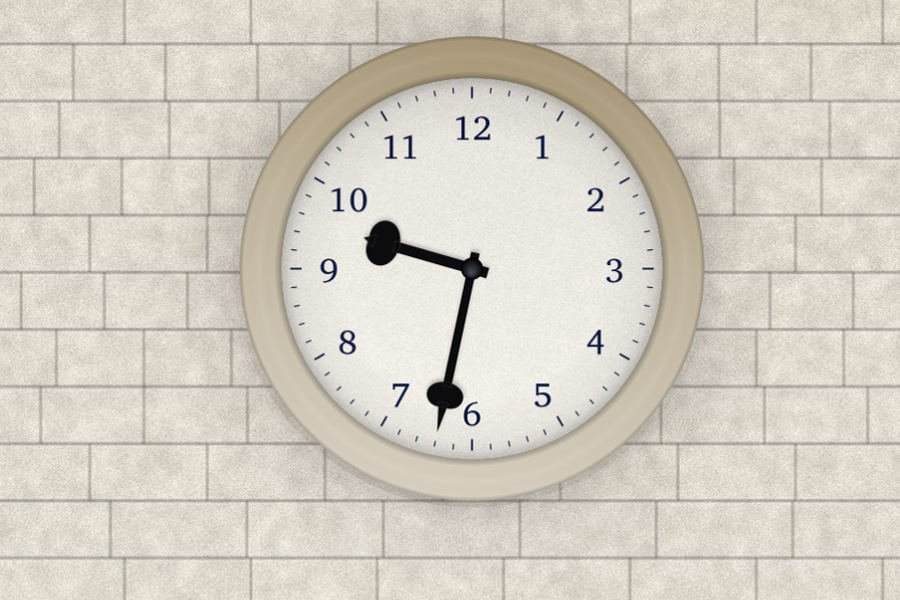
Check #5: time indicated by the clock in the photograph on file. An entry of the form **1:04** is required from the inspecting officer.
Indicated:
**9:32**
